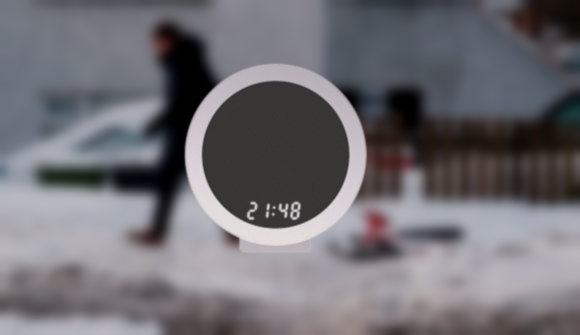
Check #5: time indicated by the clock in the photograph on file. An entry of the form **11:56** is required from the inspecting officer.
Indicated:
**21:48**
